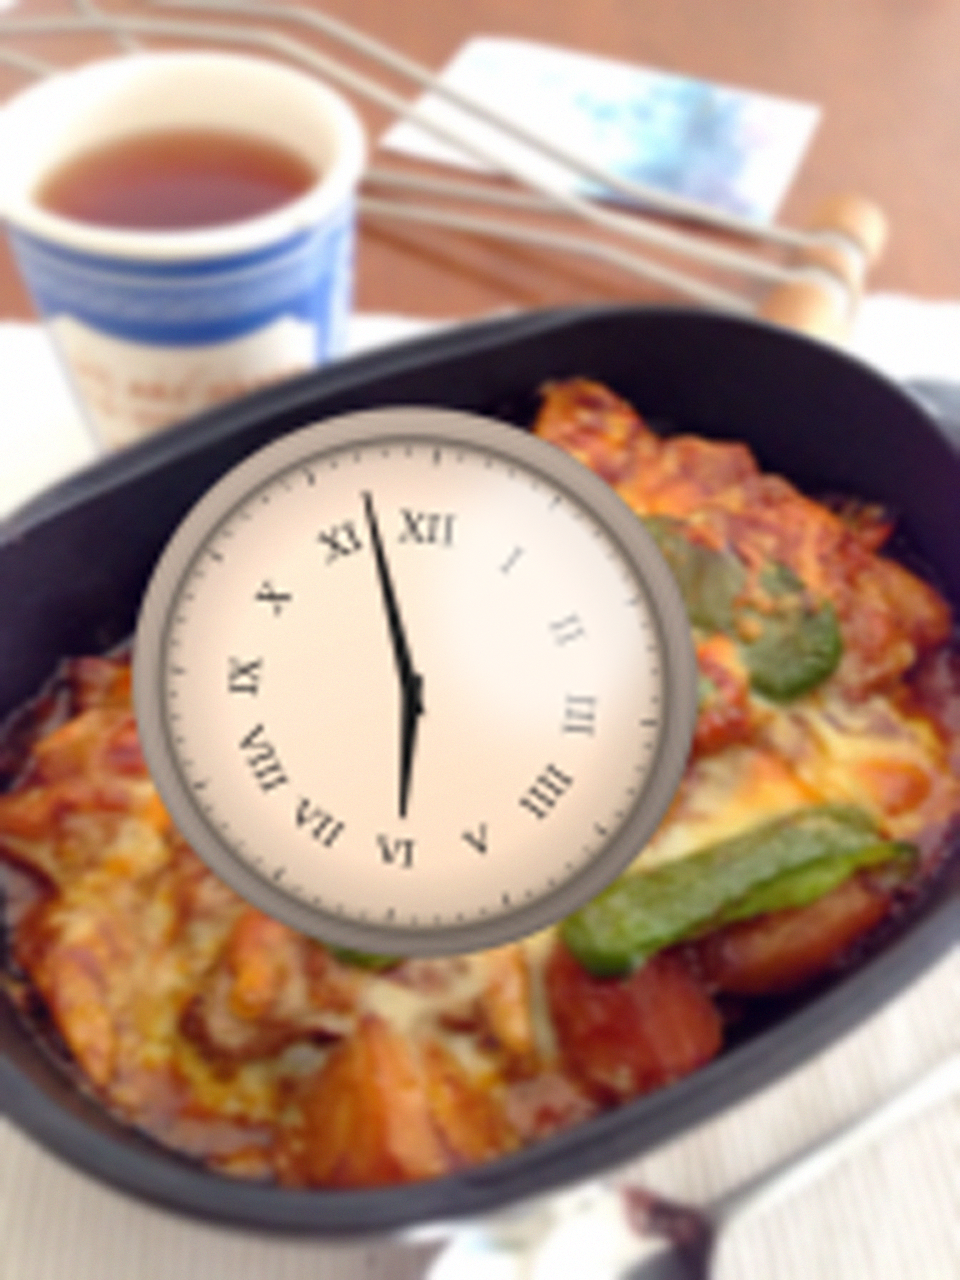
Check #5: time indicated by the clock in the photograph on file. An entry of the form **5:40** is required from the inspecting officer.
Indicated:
**5:57**
